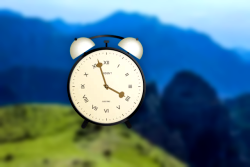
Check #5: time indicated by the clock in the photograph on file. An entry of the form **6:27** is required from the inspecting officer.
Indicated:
**3:57**
